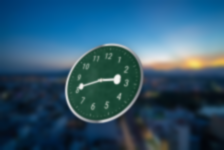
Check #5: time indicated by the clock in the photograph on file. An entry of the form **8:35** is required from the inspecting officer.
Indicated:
**2:41**
